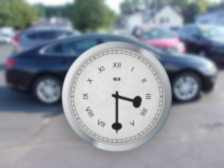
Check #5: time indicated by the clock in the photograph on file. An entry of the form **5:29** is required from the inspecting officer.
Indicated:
**3:30**
